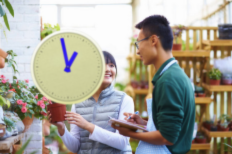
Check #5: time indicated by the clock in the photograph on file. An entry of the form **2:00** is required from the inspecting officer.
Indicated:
**12:58**
